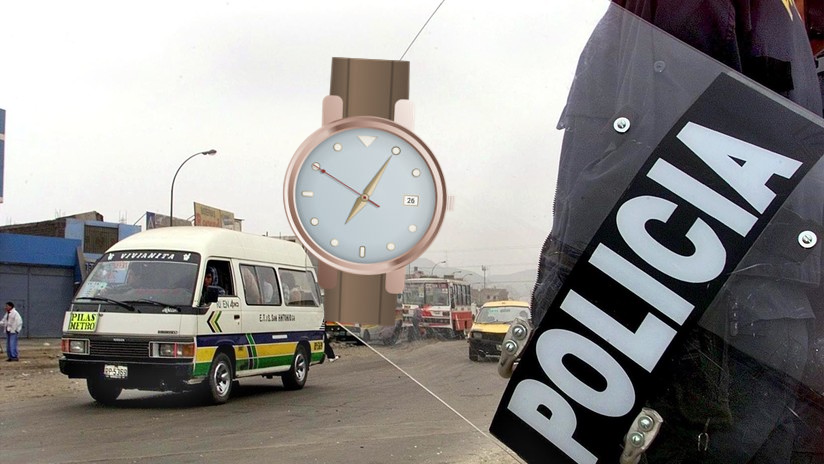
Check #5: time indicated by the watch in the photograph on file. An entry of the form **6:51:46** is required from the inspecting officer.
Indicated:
**7:04:50**
